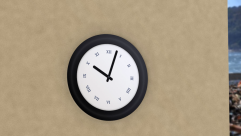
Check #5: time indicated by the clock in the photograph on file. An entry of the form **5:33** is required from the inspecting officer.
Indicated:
**10:03**
